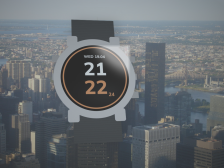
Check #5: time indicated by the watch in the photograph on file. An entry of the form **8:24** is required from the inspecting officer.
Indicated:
**21:22**
